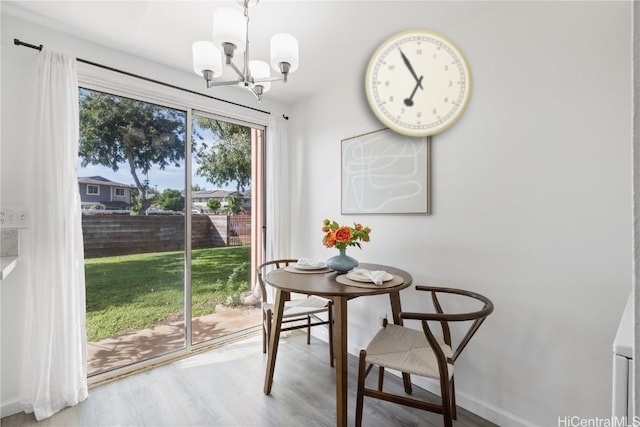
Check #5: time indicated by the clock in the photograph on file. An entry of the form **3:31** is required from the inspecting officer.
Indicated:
**6:55**
